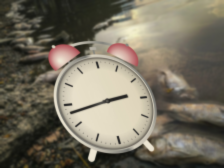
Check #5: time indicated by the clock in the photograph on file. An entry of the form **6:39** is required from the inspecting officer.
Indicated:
**2:43**
